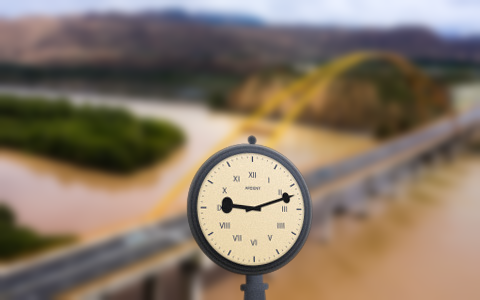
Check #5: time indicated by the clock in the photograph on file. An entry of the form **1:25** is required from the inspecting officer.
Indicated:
**9:12**
